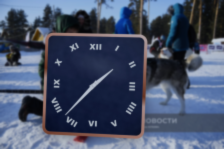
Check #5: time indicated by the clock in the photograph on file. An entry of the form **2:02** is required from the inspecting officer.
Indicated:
**1:37**
